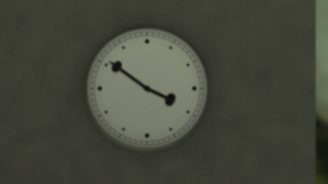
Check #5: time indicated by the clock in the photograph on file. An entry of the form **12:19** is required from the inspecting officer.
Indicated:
**3:51**
